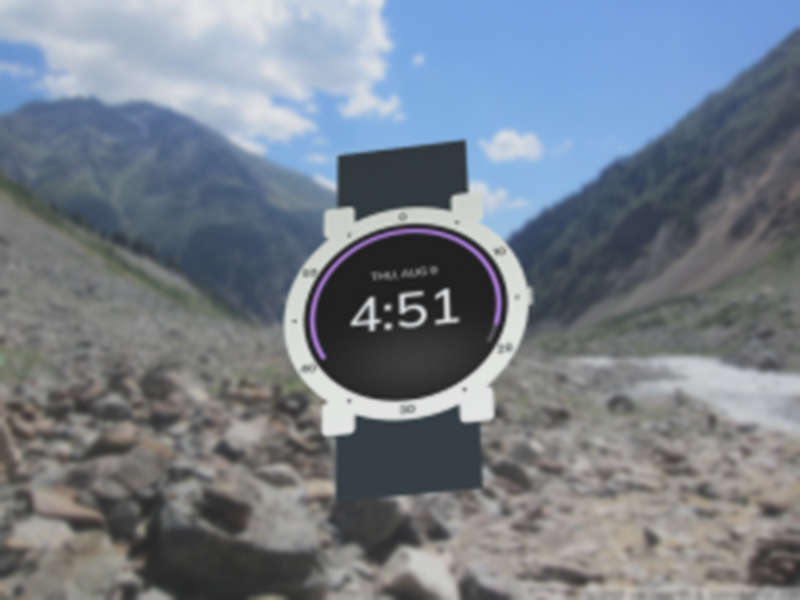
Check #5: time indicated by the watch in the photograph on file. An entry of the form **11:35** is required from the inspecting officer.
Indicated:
**4:51**
